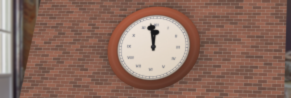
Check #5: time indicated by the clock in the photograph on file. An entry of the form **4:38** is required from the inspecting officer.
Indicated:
**11:58**
